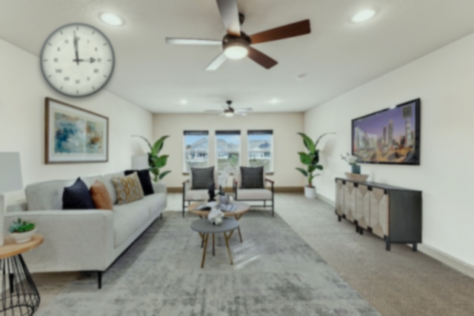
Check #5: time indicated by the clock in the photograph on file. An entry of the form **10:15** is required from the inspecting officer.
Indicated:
**2:59**
